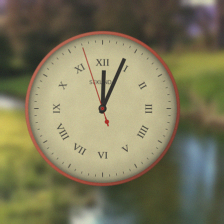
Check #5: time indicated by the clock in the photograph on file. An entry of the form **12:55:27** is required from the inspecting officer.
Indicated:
**12:03:57**
